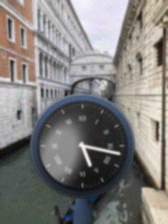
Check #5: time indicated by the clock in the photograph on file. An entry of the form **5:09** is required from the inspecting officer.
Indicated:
**5:17**
